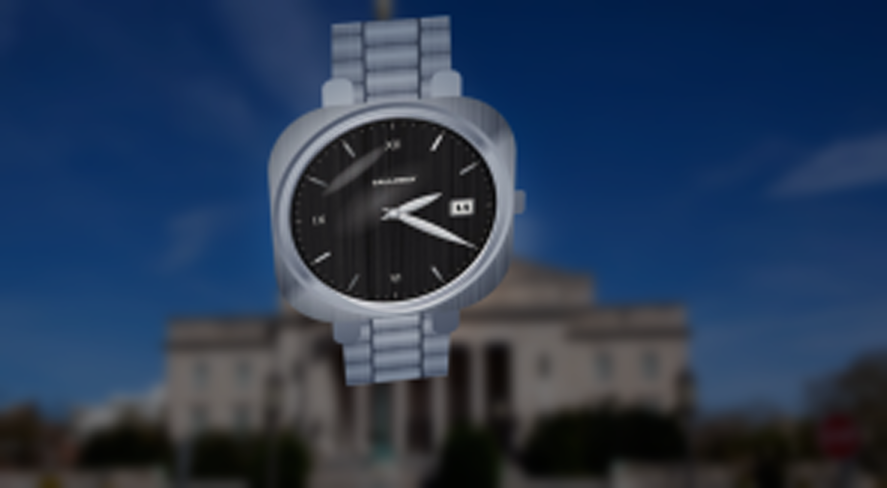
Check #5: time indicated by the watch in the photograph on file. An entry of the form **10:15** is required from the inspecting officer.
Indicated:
**2:20**
